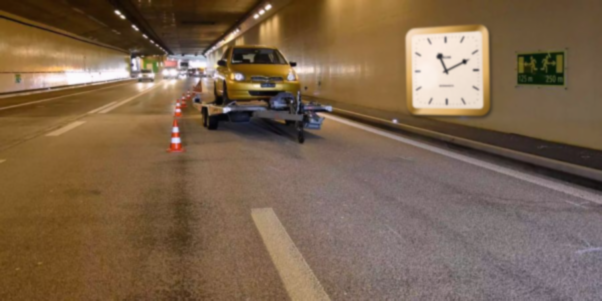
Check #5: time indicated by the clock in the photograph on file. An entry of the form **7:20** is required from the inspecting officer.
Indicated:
**11:11**
